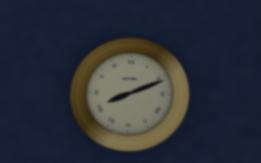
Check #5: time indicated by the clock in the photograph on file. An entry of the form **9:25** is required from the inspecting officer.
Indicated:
**8:11**
